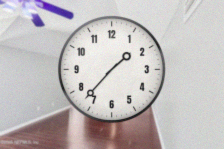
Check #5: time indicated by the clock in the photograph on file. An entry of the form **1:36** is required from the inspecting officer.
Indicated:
**1:37**
